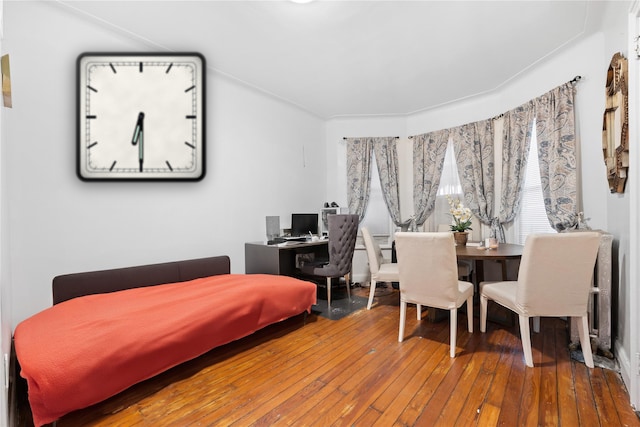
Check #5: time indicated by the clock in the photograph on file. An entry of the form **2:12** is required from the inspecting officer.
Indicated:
**6:30**
